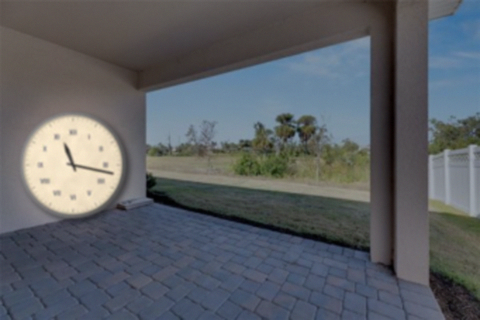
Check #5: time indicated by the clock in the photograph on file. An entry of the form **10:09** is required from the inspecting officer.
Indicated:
**11:17**
